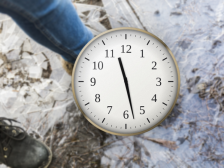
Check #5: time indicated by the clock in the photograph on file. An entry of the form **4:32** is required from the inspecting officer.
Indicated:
**11:28**
